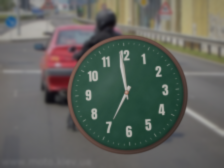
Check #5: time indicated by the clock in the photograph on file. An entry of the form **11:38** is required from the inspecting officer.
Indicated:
**6:59**
